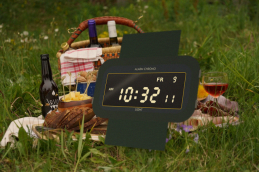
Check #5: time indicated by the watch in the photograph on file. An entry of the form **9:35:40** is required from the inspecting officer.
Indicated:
**10:32:11**
